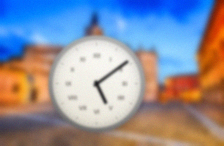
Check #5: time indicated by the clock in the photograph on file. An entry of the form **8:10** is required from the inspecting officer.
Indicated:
**5:09**
